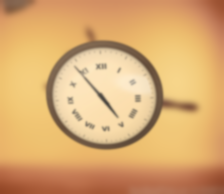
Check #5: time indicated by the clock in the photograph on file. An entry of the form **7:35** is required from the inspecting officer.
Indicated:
**4:54**
